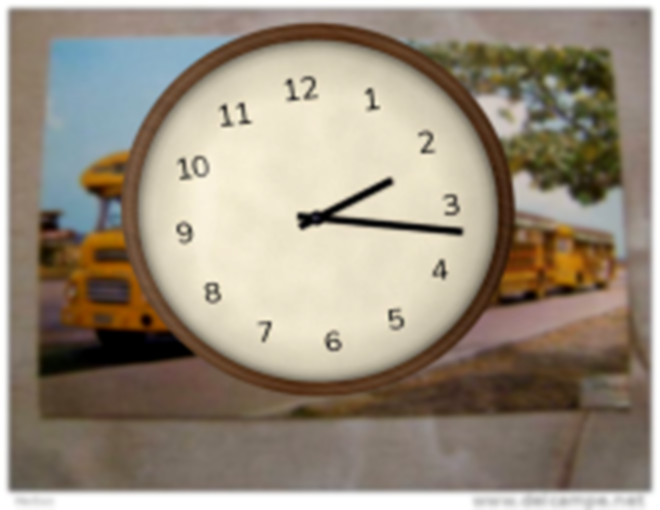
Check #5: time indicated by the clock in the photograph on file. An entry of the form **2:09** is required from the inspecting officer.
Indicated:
**2:17**
